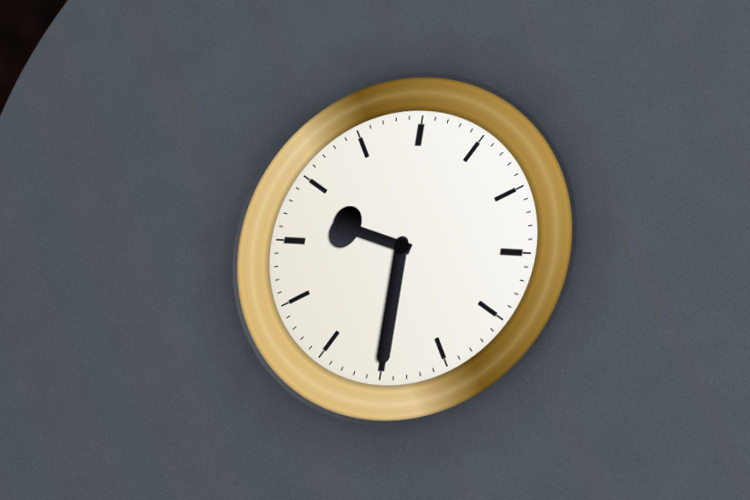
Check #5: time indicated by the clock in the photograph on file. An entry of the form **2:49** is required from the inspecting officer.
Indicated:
**9:30**
